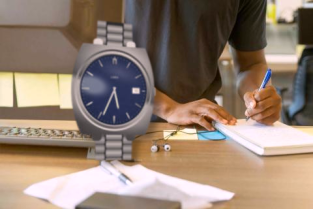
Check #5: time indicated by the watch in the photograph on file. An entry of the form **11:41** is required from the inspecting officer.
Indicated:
**5:34**
